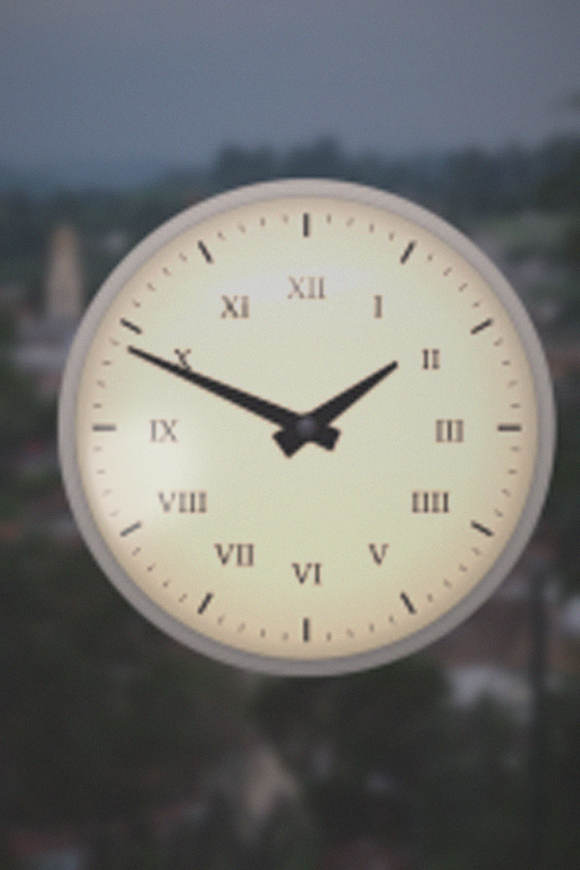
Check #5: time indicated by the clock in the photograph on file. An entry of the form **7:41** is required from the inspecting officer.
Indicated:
**1:49**
